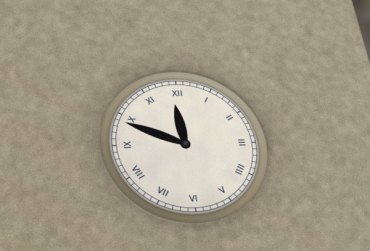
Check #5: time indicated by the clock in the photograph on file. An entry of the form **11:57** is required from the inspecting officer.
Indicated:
**11:49**
